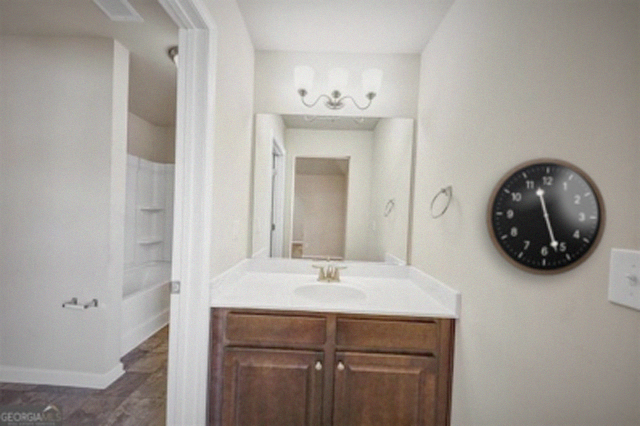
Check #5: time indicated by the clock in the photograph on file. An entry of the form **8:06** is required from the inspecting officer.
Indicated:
**11:27**
